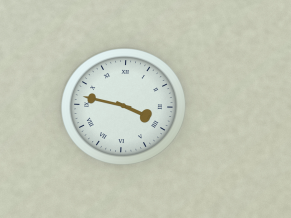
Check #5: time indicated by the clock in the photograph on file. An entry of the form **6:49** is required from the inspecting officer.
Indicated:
**3:47**
